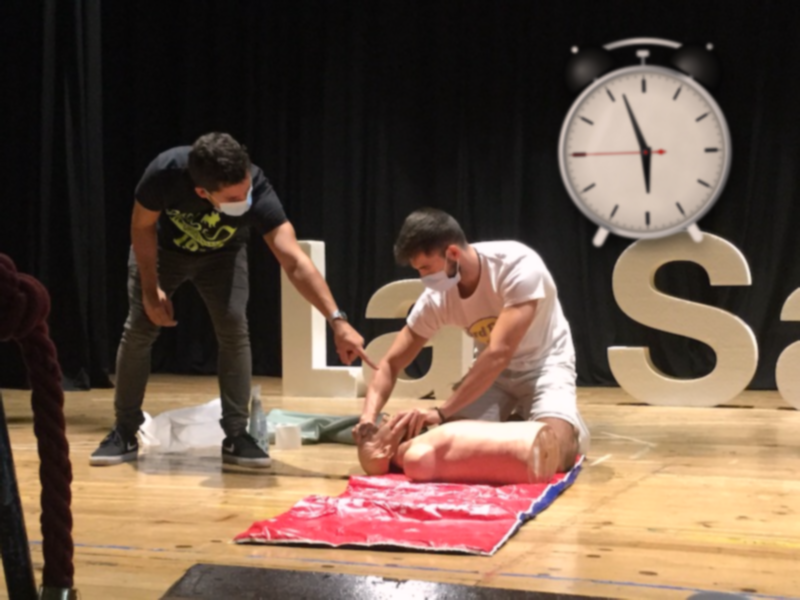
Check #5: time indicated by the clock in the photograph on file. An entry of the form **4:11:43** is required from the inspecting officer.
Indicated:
**5:56:45**
